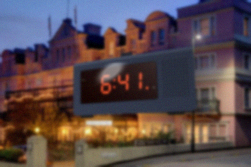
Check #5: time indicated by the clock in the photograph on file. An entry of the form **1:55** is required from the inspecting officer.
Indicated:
**6:41**
